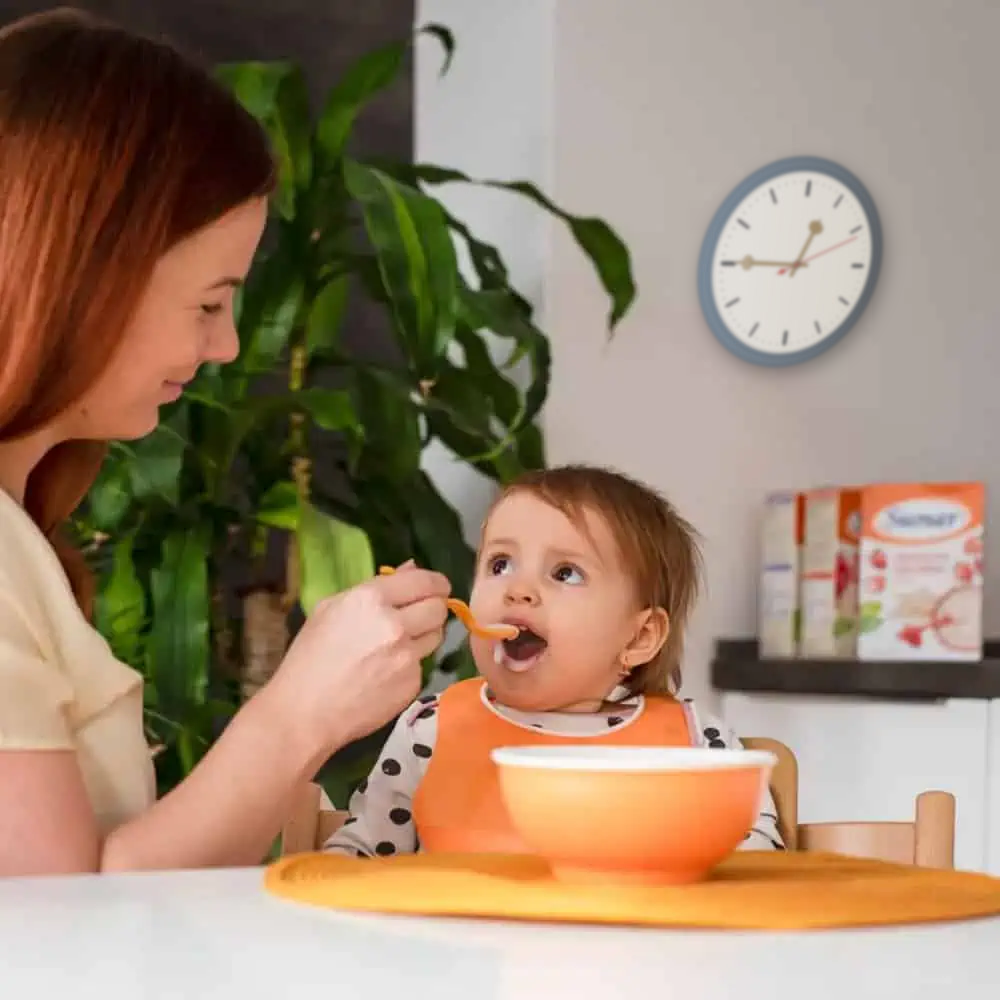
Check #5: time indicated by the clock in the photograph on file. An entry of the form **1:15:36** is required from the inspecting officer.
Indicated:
**12:45:11**
